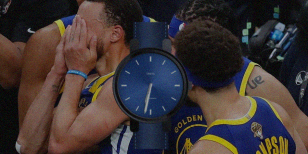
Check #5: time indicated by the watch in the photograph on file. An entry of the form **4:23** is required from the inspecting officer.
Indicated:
**6:32**
